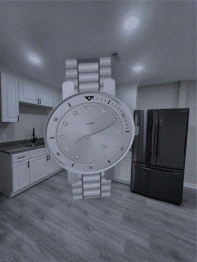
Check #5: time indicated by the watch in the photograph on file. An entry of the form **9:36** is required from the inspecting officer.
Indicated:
**8:11**
